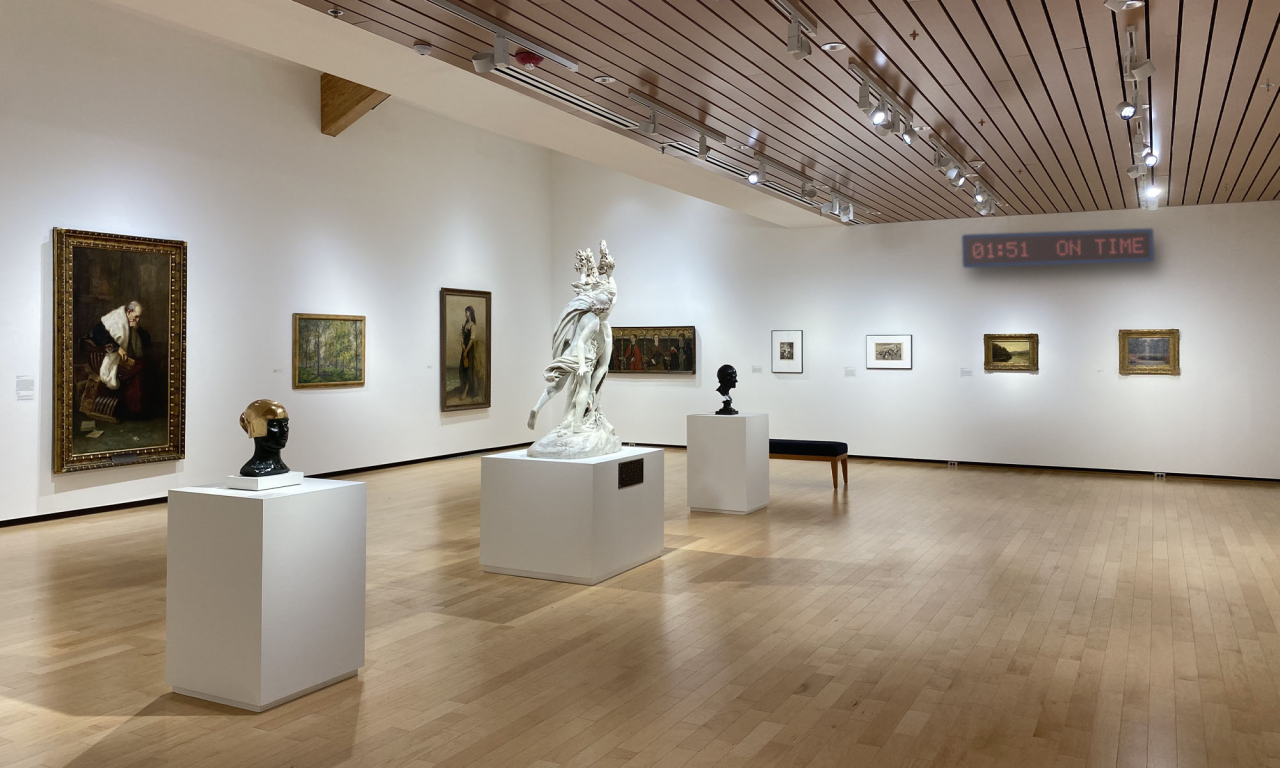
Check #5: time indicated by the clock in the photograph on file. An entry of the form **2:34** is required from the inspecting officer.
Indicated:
**1:51**
